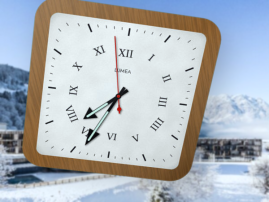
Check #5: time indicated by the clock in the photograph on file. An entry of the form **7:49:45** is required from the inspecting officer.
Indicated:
**7:33:58**
